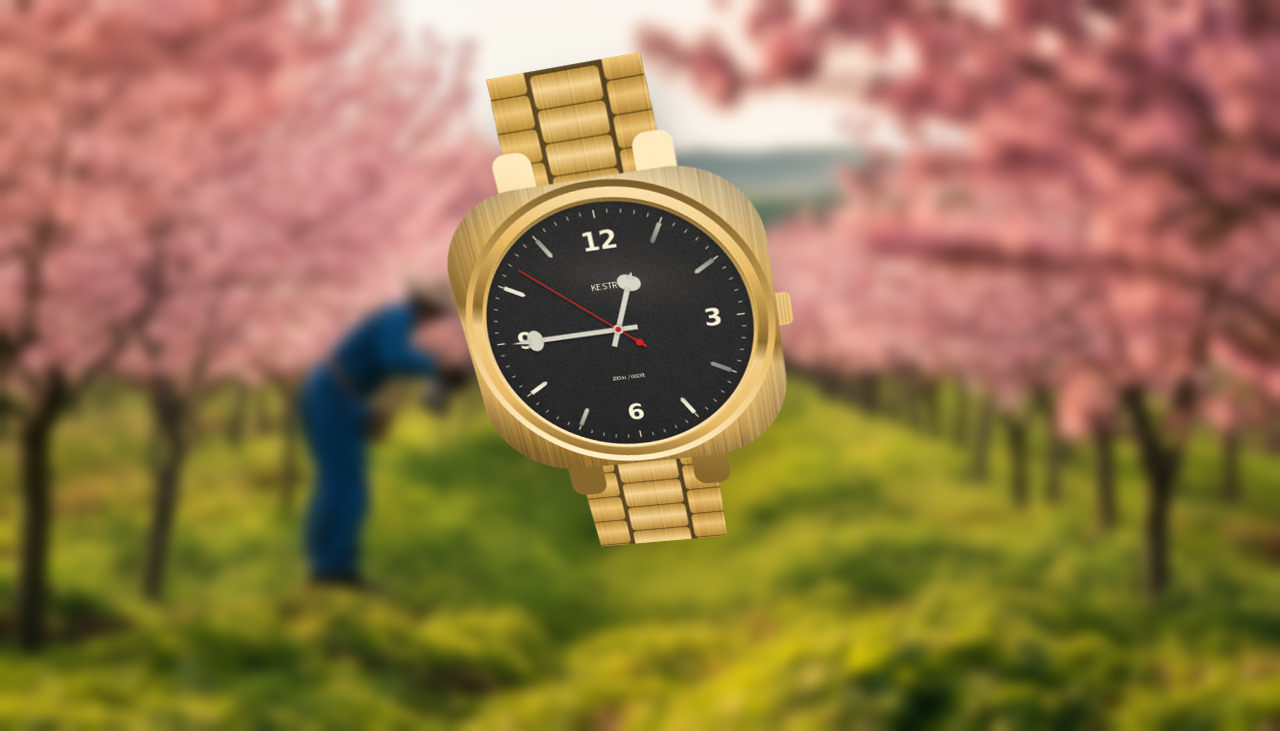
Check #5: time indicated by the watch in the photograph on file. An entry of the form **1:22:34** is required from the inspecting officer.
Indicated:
**12:44:52**
